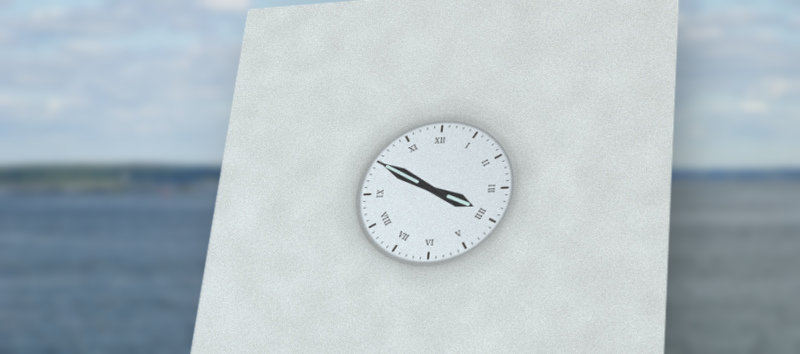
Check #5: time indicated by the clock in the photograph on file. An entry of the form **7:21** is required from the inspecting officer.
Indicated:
**3:50**
